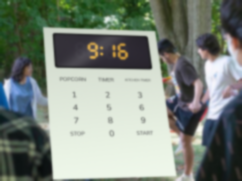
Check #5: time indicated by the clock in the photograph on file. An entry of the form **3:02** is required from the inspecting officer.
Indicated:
**9:16**
